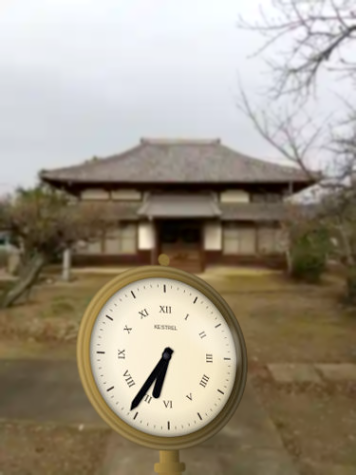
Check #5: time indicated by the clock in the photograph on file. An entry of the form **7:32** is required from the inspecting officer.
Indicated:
**6:36**
